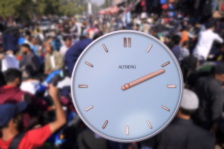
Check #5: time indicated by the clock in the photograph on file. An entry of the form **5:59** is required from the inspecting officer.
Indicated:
**2:11**
